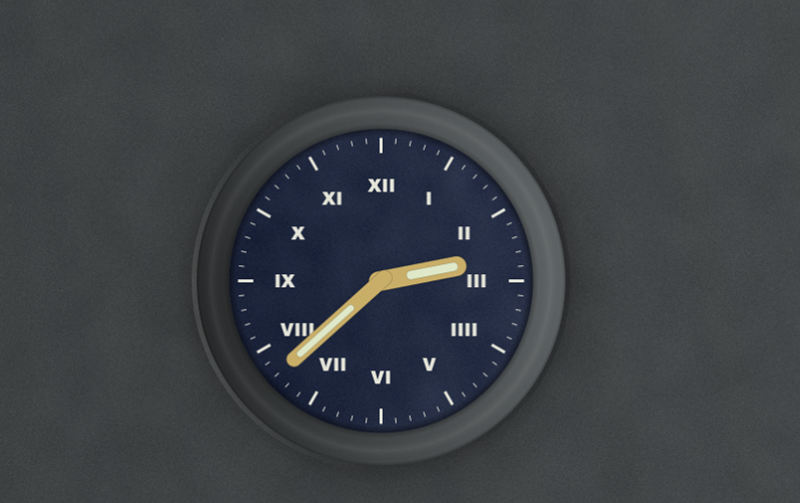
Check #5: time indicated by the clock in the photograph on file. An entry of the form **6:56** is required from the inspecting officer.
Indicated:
**2:38**
